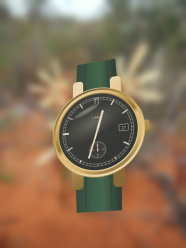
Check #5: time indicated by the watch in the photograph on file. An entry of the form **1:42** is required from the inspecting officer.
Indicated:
**12:33**
